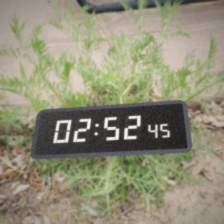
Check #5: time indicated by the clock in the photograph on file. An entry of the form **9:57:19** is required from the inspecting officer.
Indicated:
**2:52:45**
